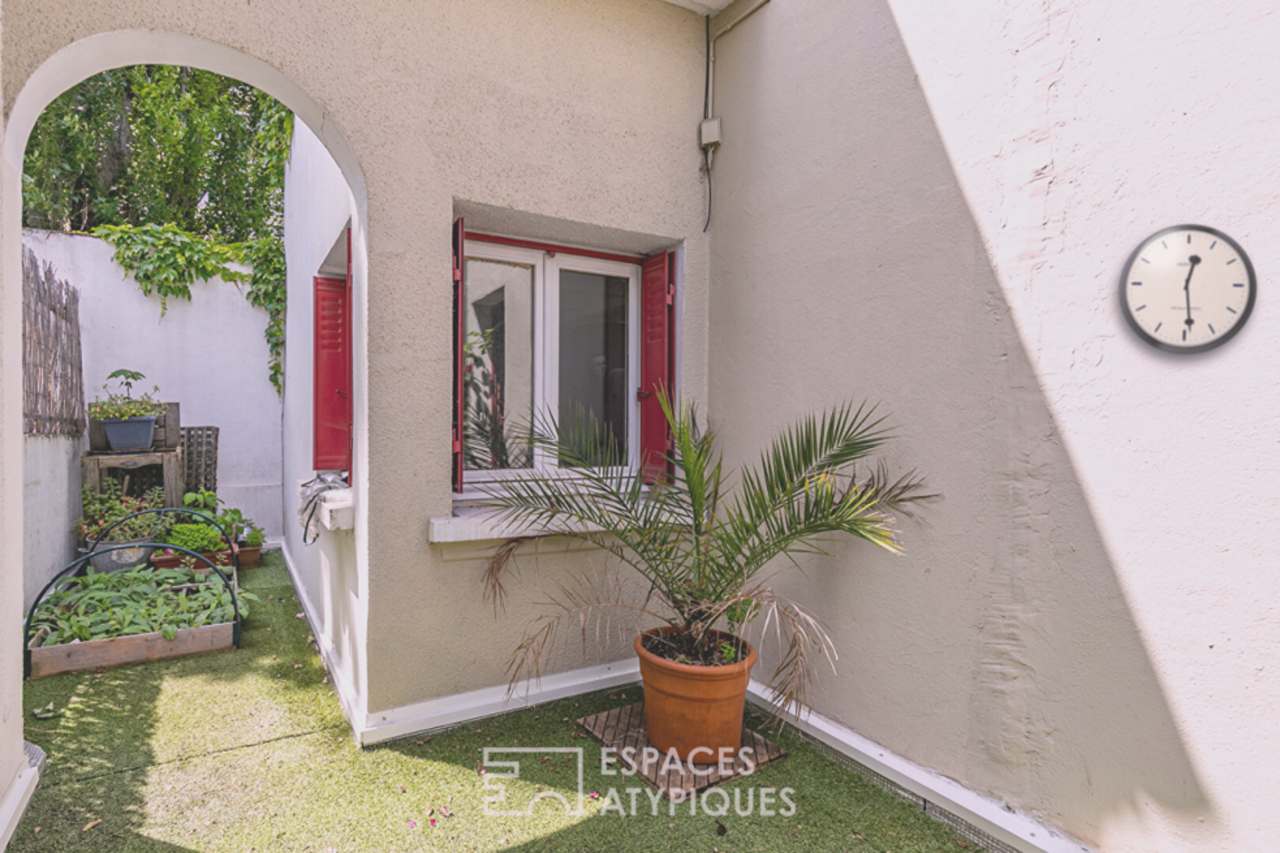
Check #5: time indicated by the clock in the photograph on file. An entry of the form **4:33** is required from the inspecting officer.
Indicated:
**12:29**
